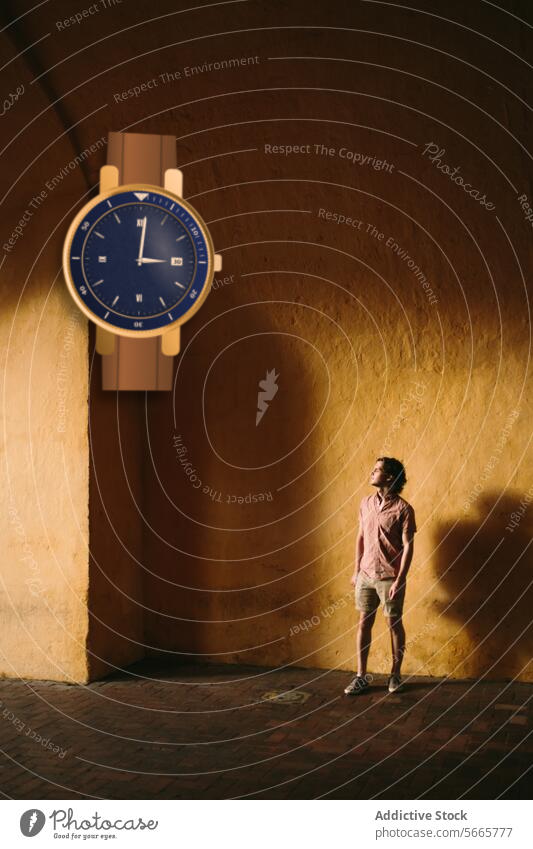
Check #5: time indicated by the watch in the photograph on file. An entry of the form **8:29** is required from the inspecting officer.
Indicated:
**3:01**
